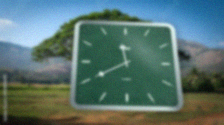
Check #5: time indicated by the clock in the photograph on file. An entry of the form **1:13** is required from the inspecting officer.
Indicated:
**11:40**
